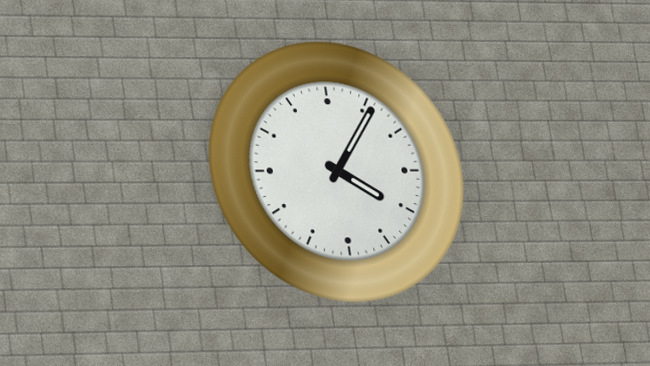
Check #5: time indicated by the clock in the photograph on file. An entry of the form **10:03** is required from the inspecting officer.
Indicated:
**4:06**
